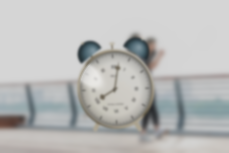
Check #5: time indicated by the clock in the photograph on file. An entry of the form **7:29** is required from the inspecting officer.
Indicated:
**8:02**
